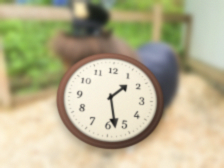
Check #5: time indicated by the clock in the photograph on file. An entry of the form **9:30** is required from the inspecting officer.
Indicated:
**1:28**
